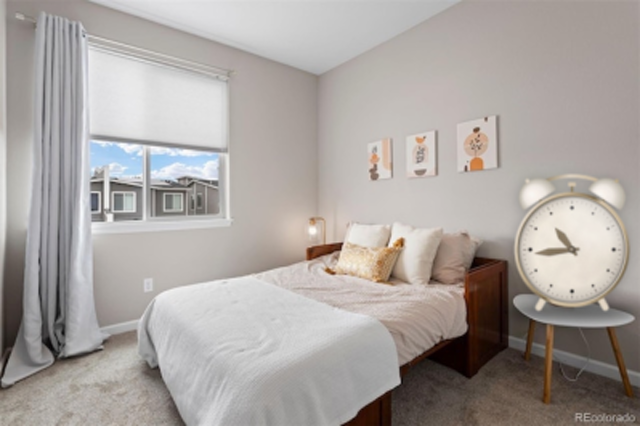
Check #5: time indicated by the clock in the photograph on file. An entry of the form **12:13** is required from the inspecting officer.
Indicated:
**10:44**
